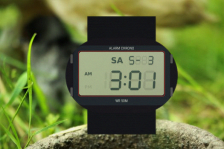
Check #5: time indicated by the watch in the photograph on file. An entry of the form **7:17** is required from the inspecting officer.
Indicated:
**3:01**
